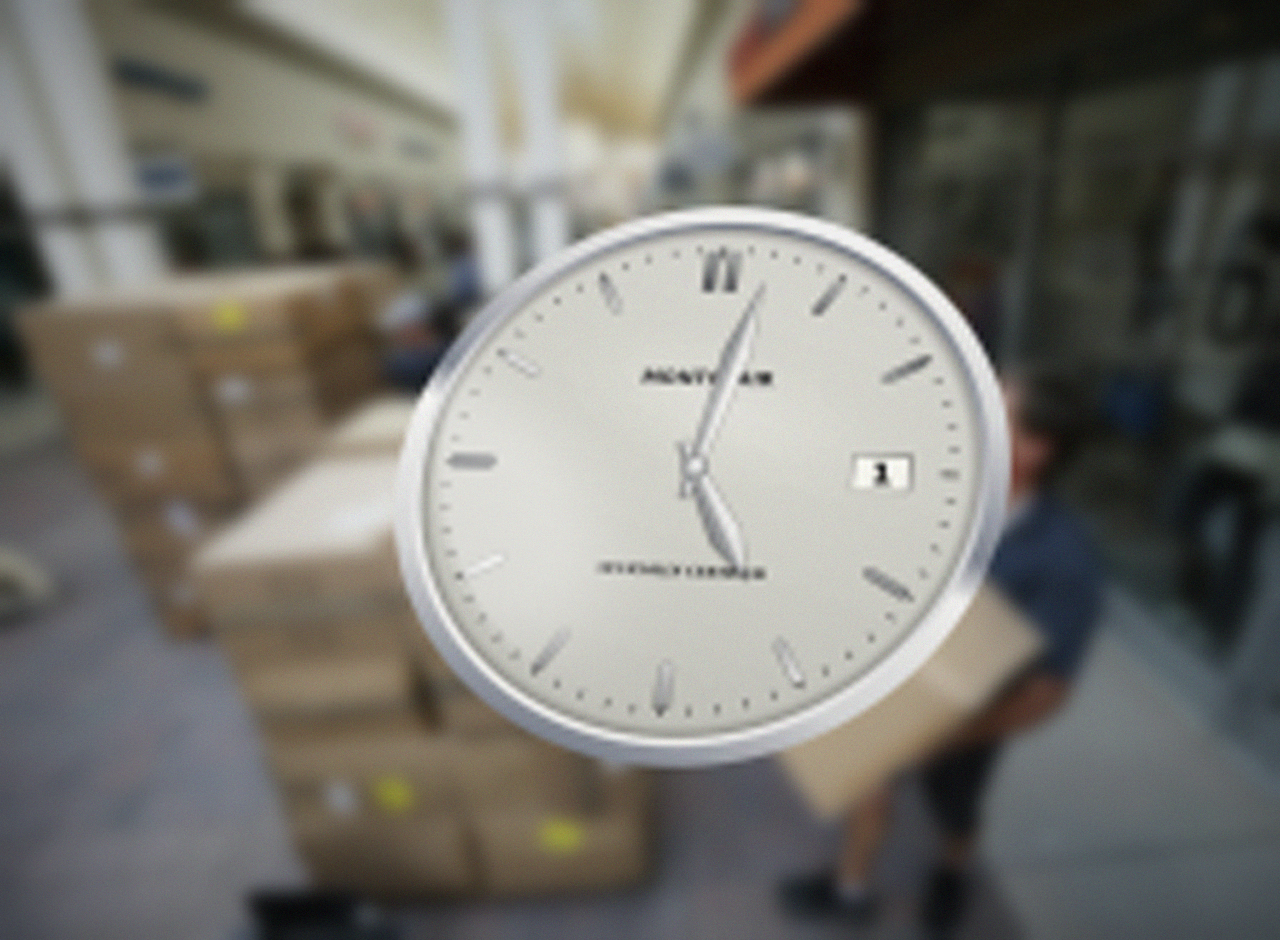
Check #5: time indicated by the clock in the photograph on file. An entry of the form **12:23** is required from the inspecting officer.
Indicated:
**5:02**
